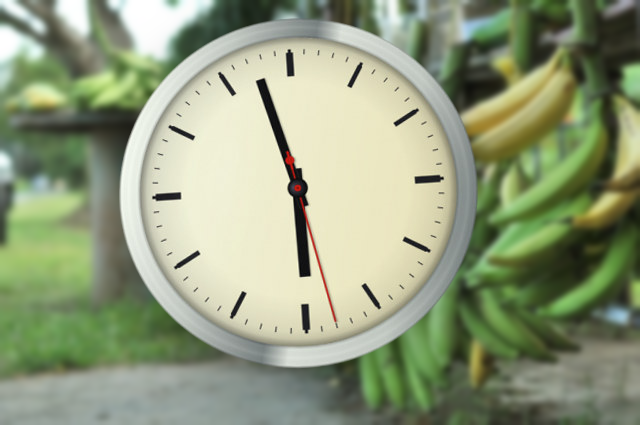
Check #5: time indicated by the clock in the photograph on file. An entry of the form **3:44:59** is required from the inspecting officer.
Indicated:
**5:57:28**
